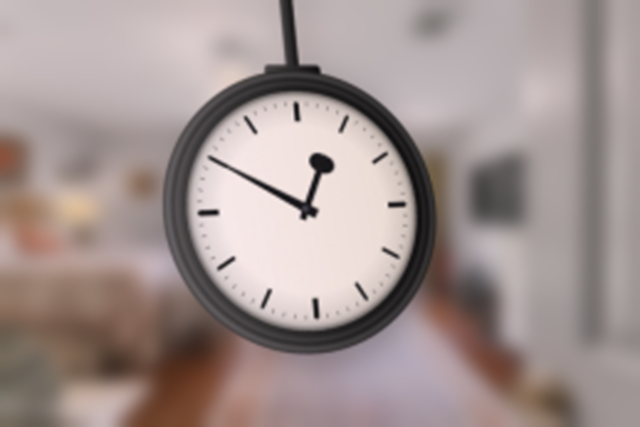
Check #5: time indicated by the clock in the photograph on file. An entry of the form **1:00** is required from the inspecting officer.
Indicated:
**12:50**
